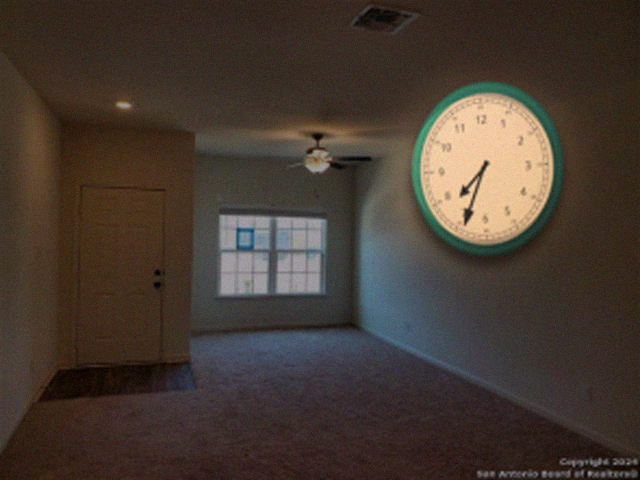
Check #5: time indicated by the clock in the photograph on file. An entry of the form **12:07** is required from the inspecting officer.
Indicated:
**7:34**
